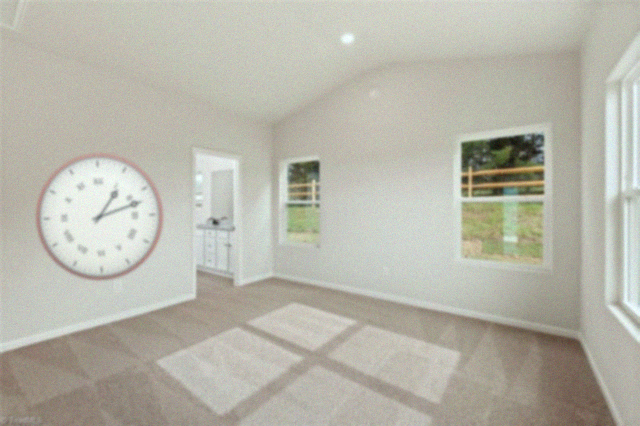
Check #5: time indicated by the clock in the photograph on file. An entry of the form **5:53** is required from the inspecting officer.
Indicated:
**1:12**
